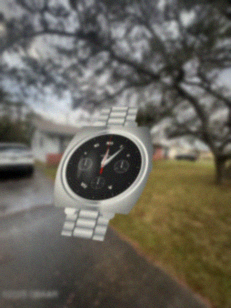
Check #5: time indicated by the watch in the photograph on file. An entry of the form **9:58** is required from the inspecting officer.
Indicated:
**12:06**
